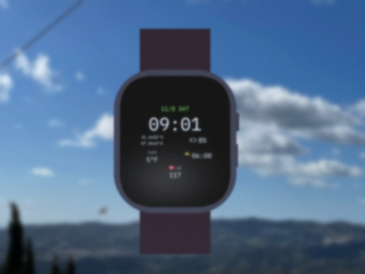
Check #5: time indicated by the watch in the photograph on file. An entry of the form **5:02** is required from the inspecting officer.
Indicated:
**9:01**
